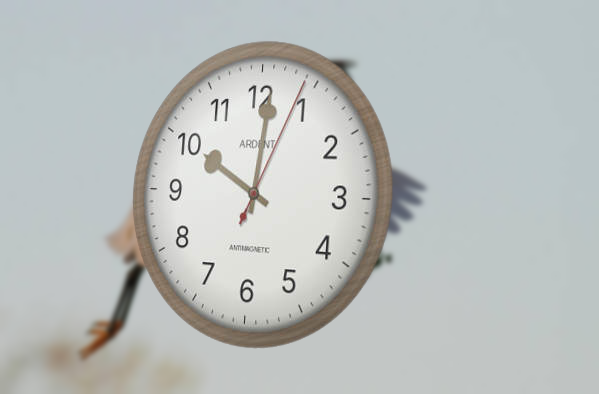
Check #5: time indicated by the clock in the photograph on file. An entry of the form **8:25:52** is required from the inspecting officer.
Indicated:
**10:01:04**
